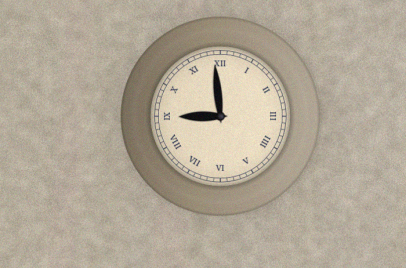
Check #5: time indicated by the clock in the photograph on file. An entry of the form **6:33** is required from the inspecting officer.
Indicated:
**8:59**
